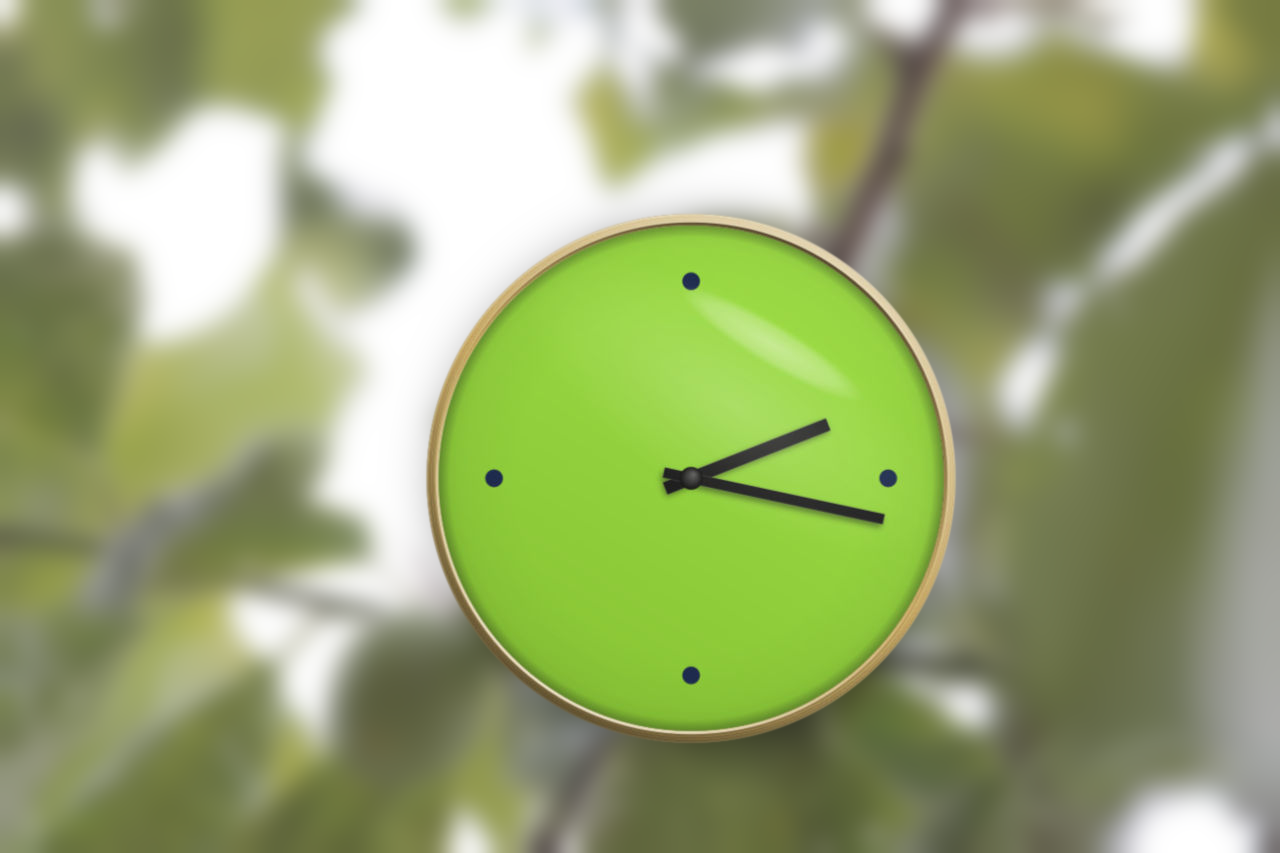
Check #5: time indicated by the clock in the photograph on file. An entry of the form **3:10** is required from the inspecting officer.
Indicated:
**2:17**
